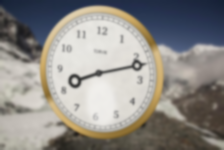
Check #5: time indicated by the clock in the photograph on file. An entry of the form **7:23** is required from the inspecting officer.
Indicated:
**8:12**
